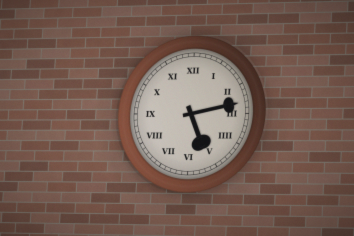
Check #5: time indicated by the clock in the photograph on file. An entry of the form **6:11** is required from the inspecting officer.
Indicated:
**5:13**
